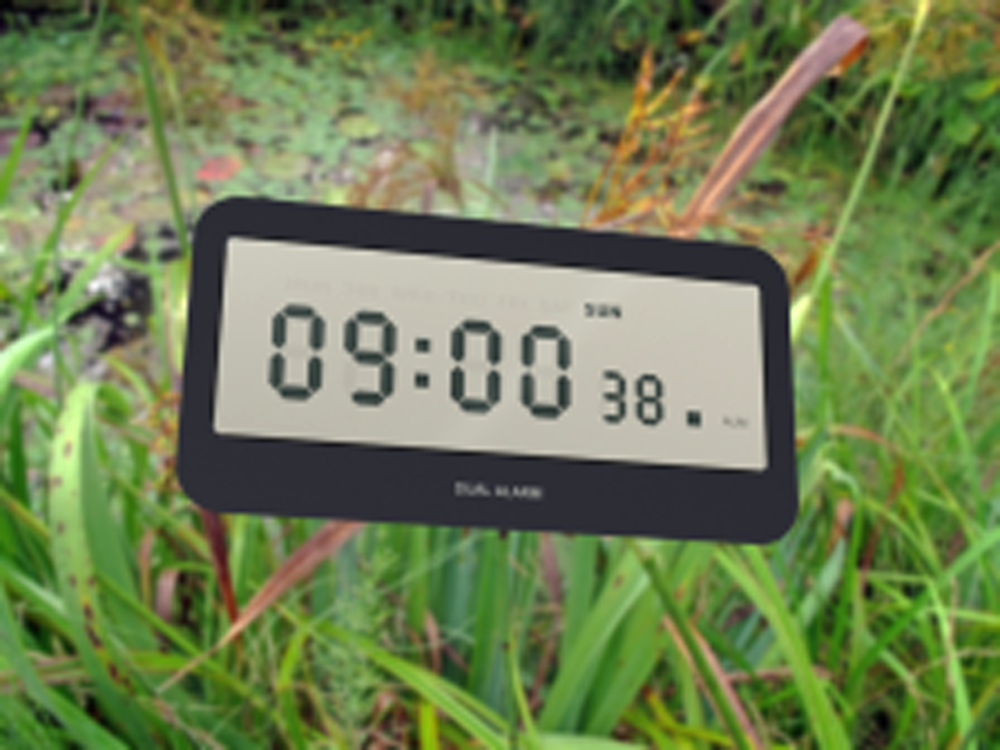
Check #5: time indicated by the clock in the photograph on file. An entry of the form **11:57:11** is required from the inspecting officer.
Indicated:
**9:00:38**
